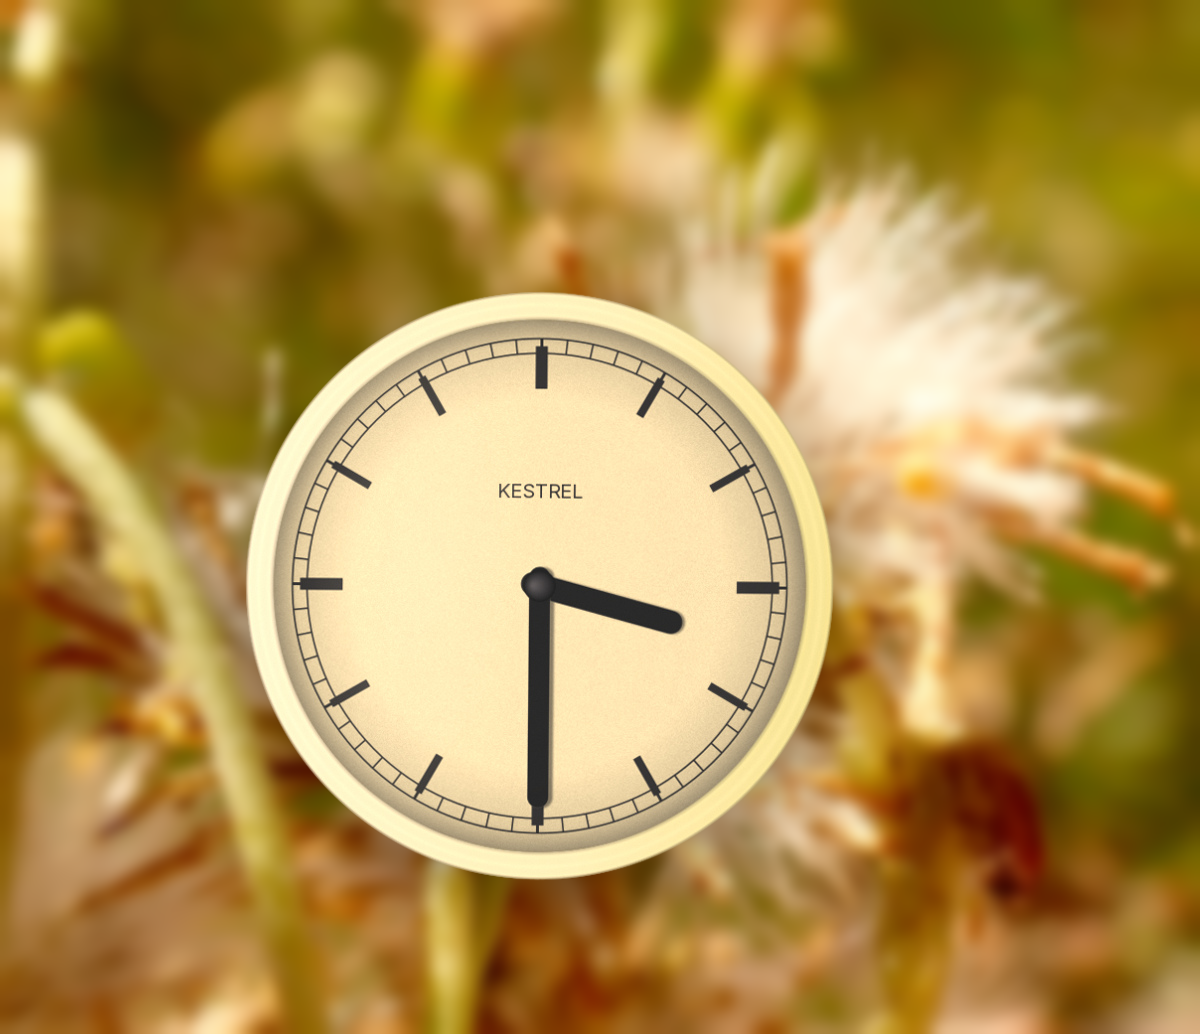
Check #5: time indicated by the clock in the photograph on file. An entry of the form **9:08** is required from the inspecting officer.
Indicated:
**3:30**
